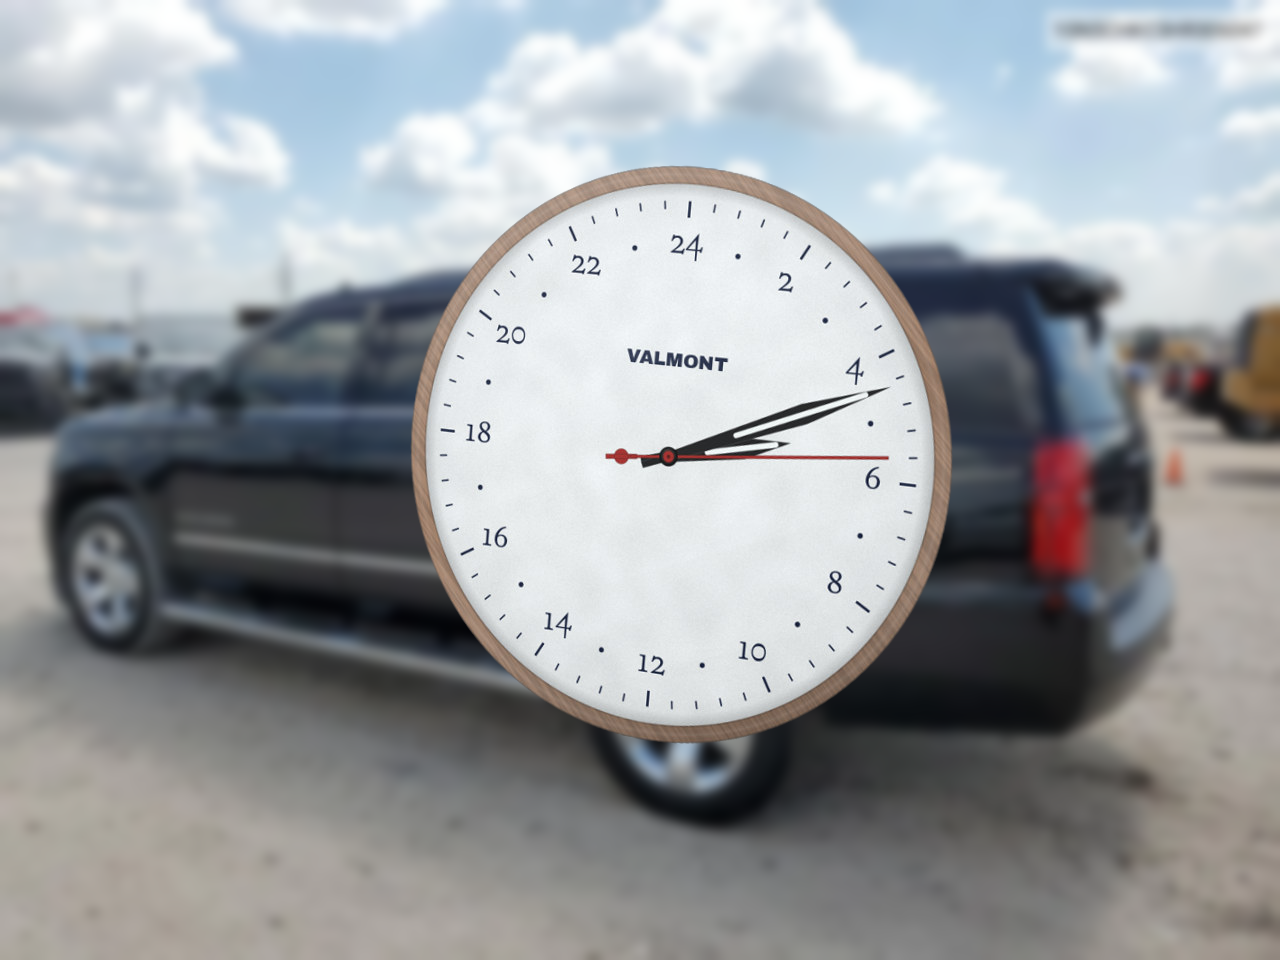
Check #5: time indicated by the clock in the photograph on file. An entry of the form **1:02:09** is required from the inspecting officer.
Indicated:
**5:11:14**
